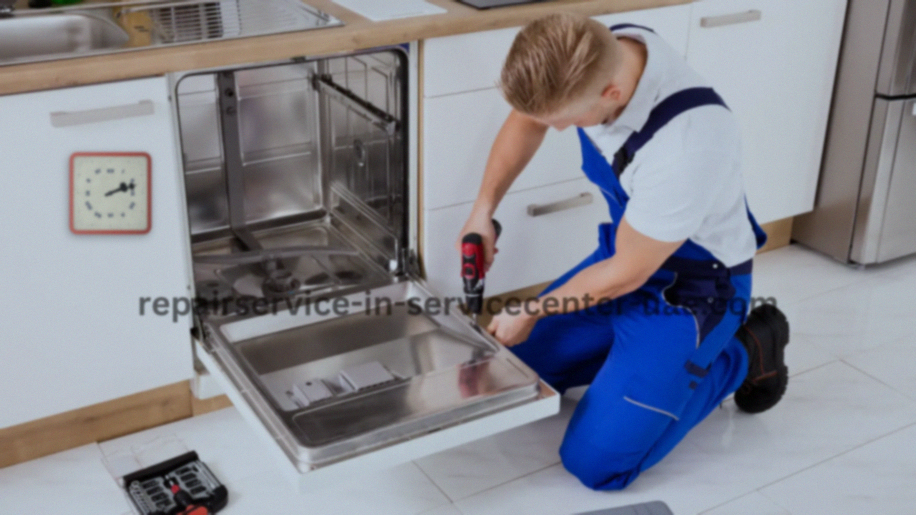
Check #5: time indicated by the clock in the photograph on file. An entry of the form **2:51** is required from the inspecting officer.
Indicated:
**2:12**
